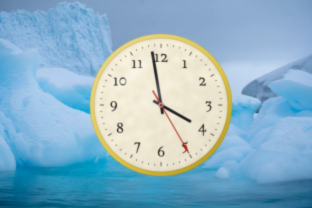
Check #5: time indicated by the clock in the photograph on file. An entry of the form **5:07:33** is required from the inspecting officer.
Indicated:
**3:58:25**
